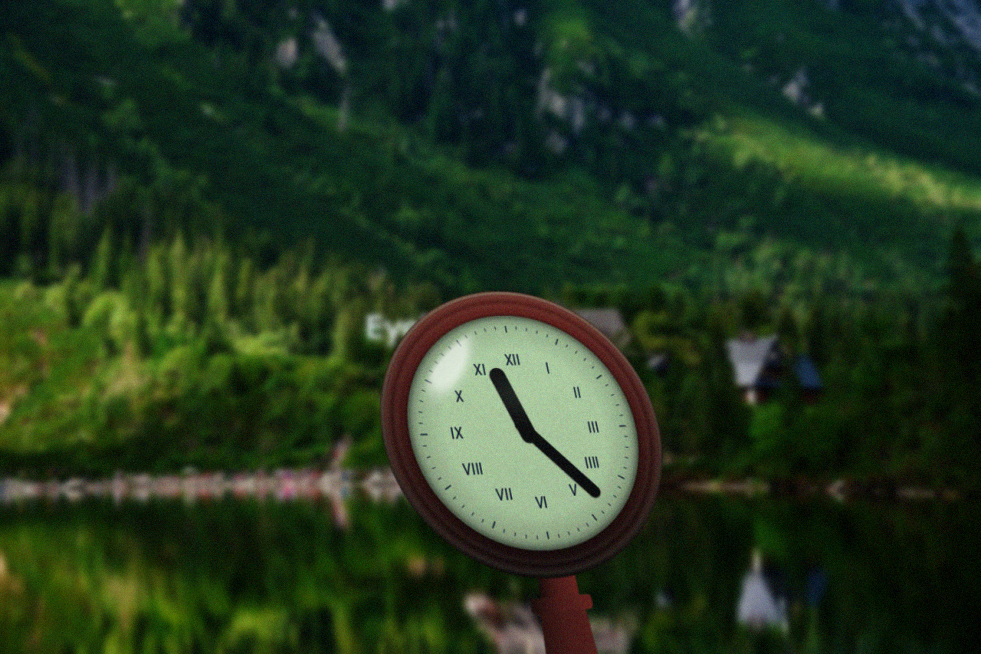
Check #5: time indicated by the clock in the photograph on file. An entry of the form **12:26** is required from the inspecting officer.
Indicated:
**11:23**
